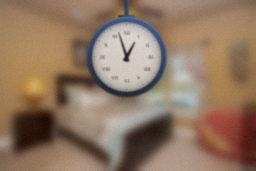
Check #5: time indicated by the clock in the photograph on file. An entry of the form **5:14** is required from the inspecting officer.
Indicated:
**12:57**
